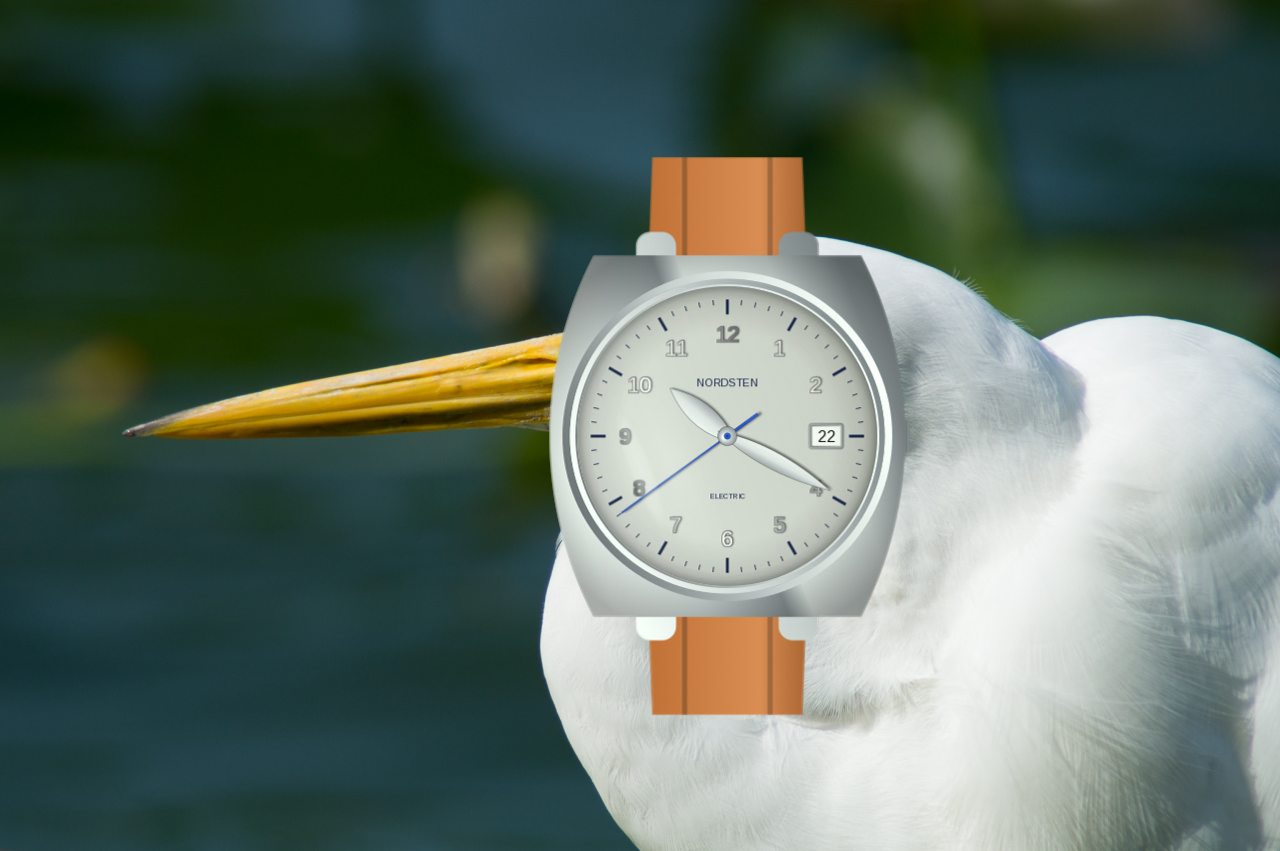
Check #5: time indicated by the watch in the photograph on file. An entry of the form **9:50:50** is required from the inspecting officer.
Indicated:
**10:19:39**
